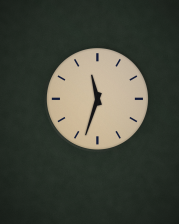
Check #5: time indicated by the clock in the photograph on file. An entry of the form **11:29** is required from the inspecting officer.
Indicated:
**11:33**
